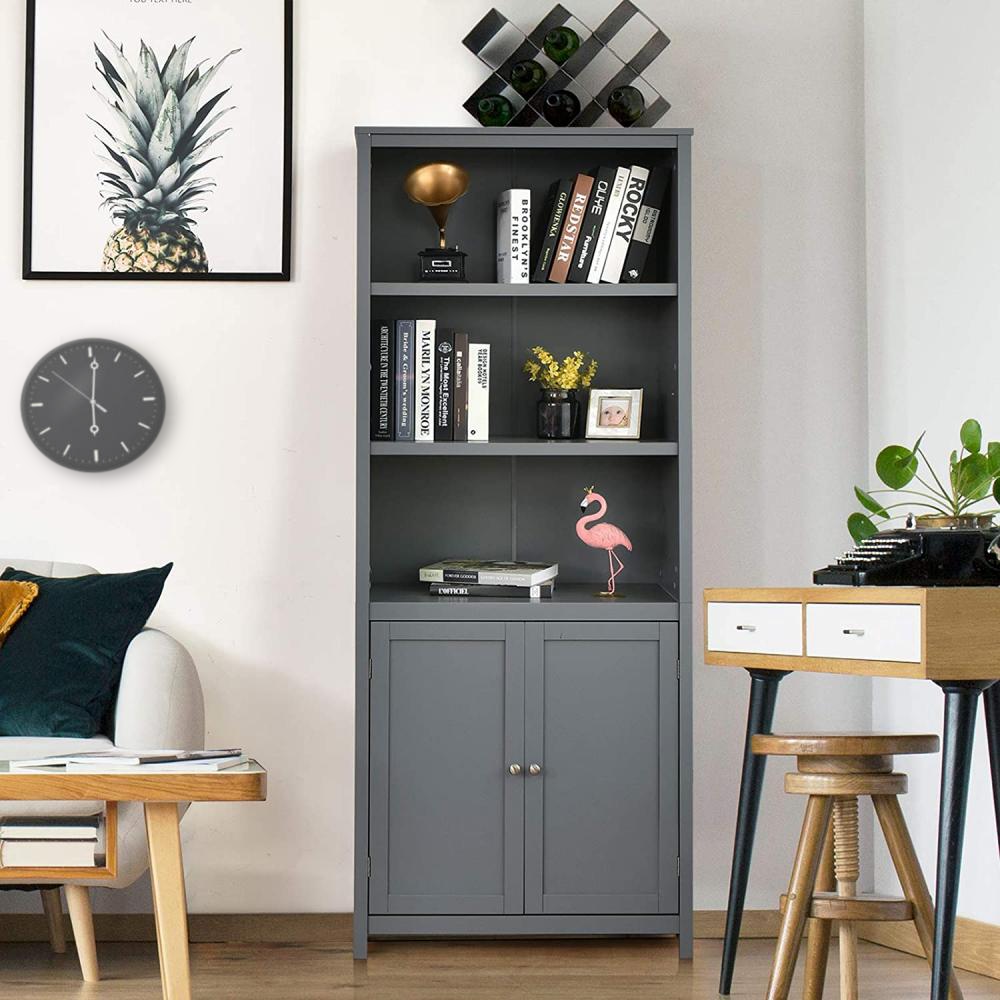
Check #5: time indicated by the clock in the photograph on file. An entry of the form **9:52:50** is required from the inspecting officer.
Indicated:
**6:00:52**
